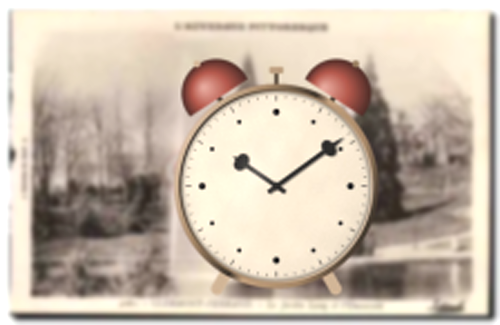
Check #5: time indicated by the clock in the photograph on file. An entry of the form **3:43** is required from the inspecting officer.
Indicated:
**10:09**
